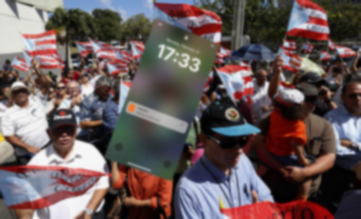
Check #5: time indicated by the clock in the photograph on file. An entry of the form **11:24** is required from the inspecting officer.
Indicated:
**17:33**
